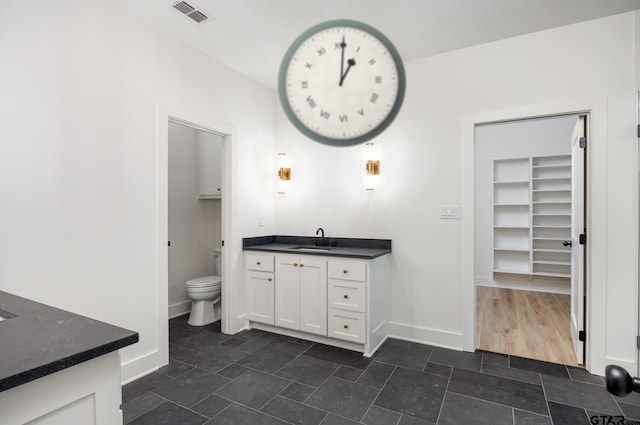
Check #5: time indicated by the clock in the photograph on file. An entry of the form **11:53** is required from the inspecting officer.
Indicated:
**1:01**
